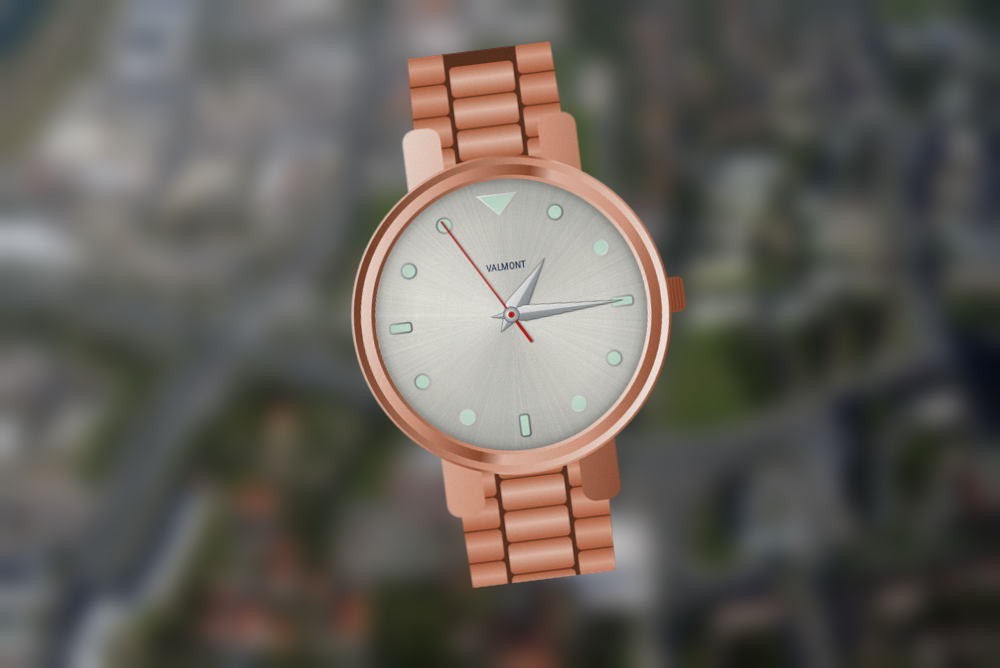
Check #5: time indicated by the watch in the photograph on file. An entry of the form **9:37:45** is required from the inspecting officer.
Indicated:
**1:14:55**
